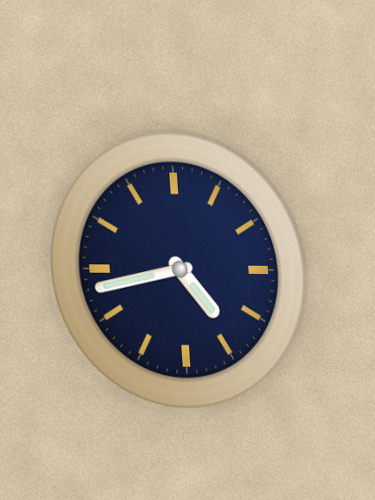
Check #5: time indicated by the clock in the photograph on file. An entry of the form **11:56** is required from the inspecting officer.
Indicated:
**4:43**
